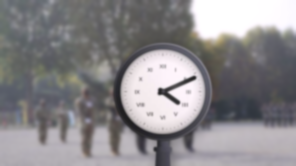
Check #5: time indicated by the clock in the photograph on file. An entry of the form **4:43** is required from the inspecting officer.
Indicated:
**4:11**
